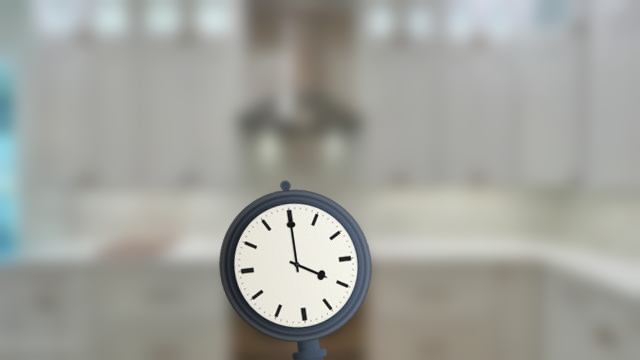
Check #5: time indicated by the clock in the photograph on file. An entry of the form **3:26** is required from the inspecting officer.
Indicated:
**4:00**
